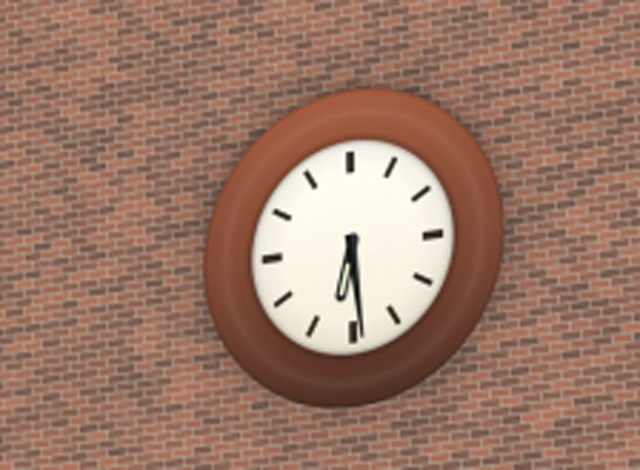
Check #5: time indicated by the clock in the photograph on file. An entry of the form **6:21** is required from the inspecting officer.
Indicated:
**6:29**
